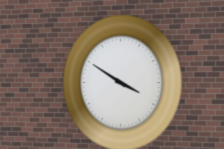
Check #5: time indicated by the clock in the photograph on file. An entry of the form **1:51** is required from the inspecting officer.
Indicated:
**3:50**
